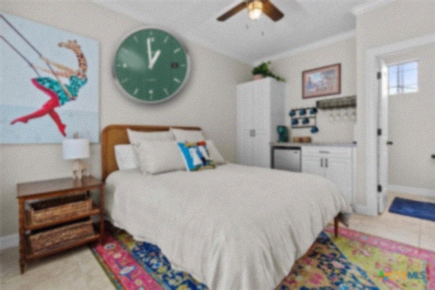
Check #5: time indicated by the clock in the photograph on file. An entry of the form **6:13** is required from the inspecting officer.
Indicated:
**12:59**
